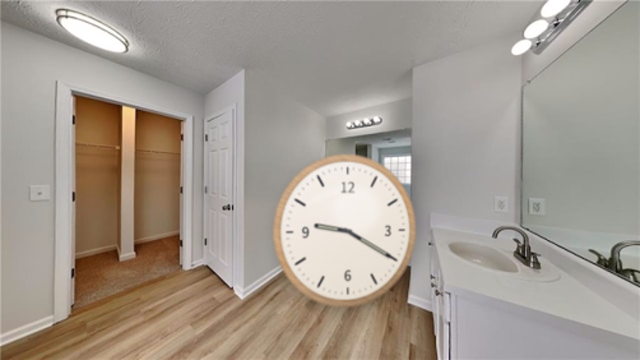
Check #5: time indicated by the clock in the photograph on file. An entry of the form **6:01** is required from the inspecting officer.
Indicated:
**9:20**
